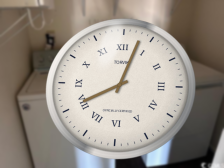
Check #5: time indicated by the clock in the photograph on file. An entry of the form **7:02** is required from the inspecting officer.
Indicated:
**8:03**
